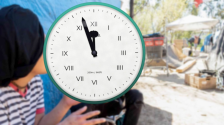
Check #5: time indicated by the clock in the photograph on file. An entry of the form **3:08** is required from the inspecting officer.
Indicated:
**11:57**
